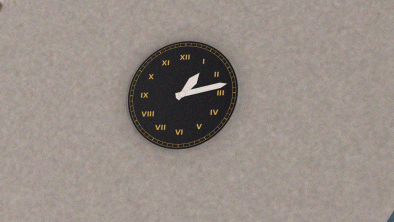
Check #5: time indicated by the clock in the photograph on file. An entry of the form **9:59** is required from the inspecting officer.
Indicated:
**1:13**
